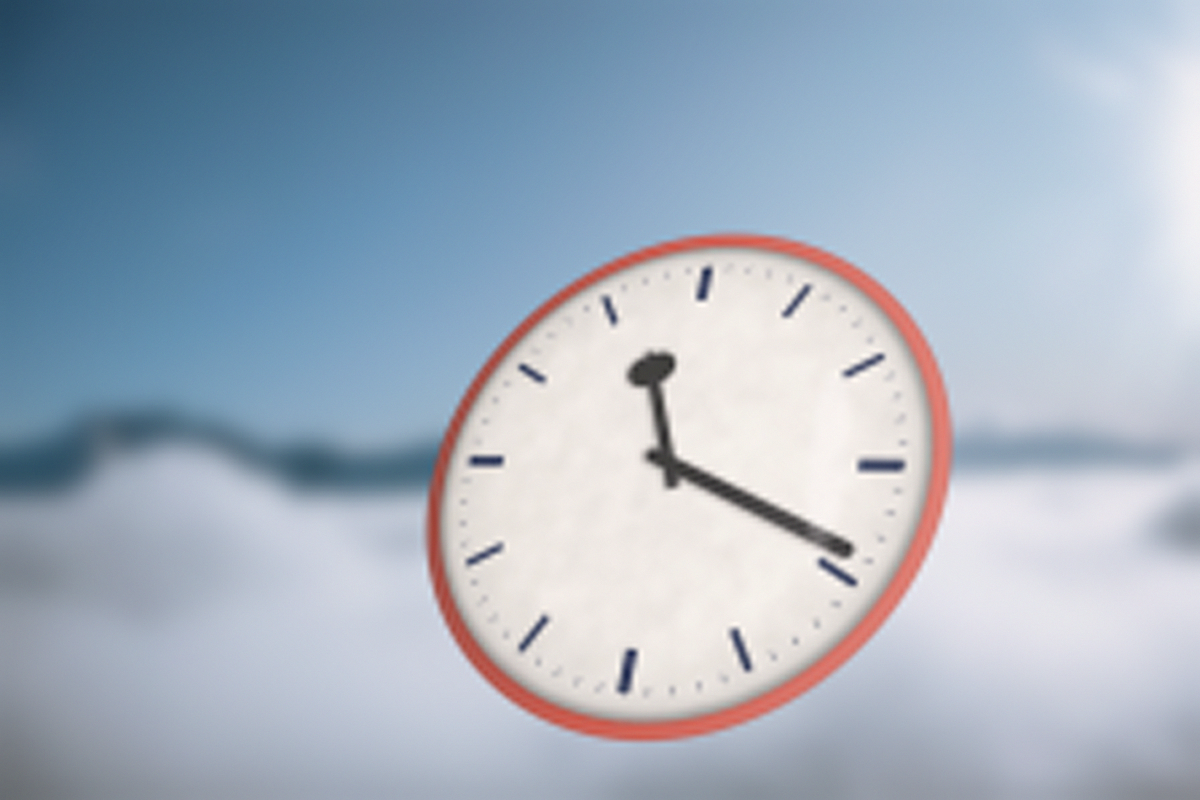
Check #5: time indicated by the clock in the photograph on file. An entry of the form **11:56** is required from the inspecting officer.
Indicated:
**11:19**
